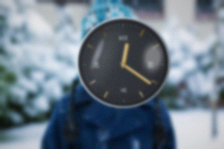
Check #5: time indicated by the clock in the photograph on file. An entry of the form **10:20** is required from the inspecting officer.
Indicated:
**12:21**
